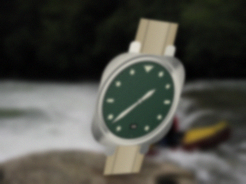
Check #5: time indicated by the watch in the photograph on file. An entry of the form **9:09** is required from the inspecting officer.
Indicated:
**1:38**
